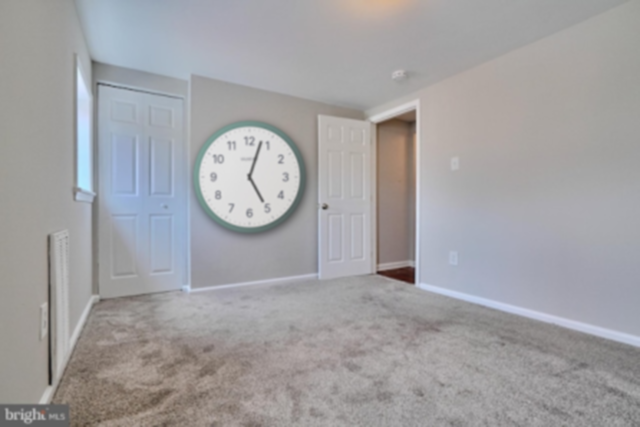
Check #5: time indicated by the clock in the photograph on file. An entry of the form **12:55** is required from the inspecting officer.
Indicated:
**5:03**
